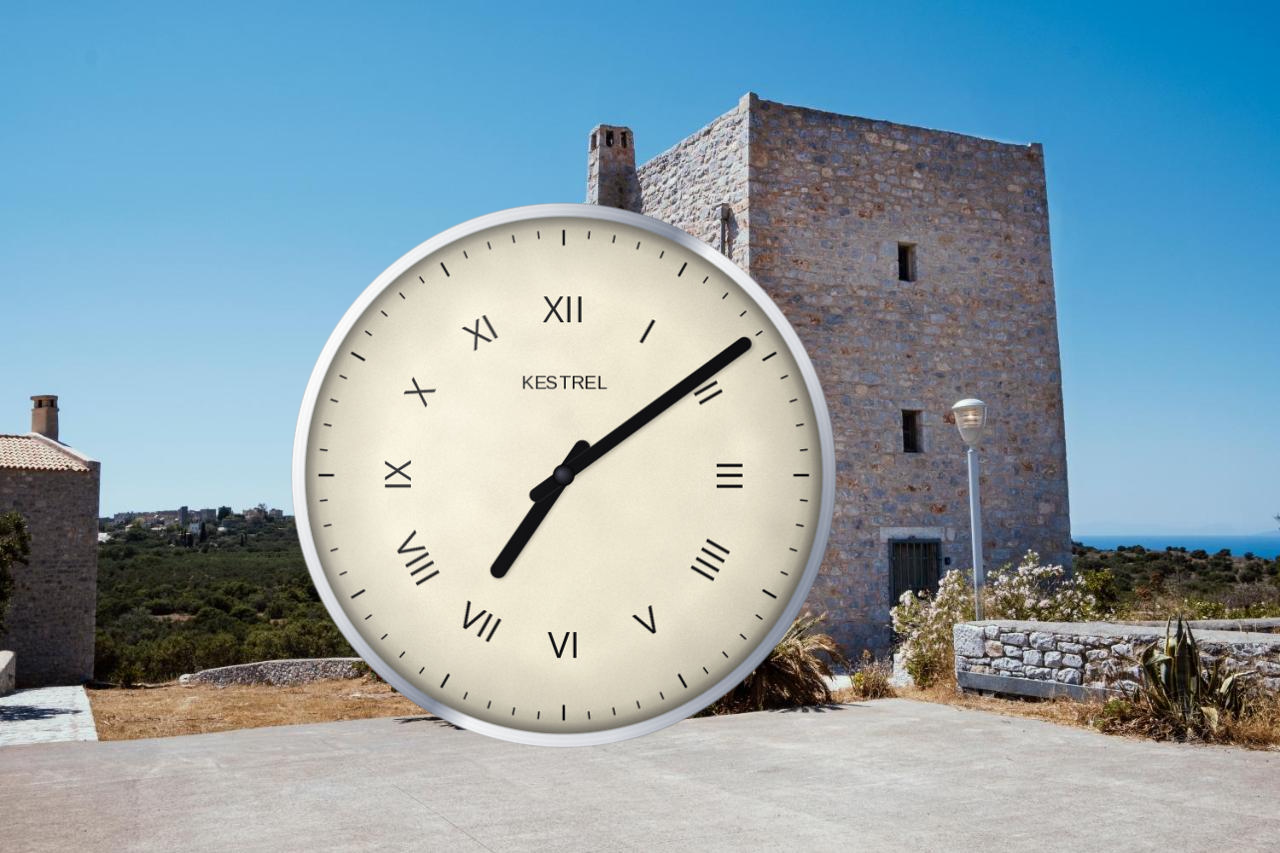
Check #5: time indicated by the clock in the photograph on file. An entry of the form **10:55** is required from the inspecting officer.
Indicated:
**7:09**
